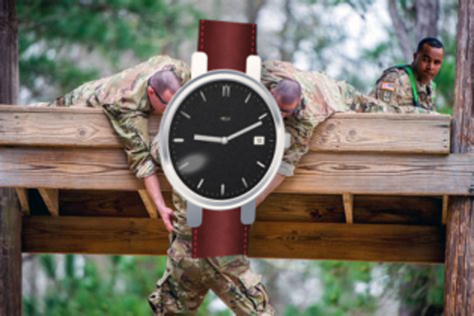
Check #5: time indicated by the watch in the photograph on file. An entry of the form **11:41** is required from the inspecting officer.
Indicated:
**9:11**
